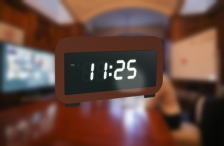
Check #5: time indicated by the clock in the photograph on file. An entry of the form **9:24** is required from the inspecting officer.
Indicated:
**11:25**
